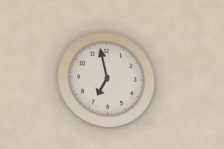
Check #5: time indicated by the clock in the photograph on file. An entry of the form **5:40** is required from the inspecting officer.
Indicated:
**6:58**
